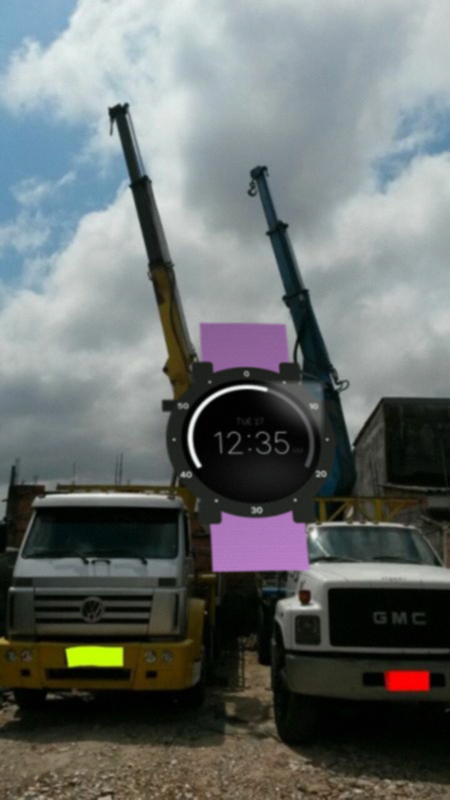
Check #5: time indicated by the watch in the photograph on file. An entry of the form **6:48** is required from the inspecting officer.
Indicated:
**12:35**
